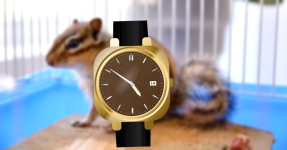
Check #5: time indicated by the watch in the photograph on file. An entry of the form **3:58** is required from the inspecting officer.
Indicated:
**4:51**
